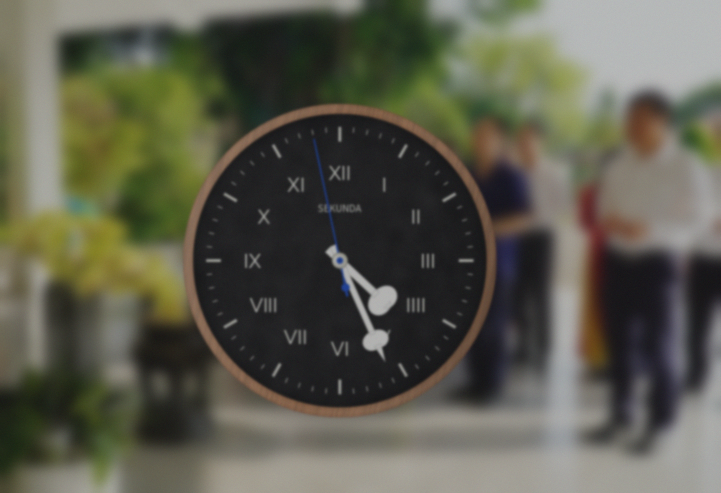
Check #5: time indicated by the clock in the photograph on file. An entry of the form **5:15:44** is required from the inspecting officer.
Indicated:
**4:25:58**
